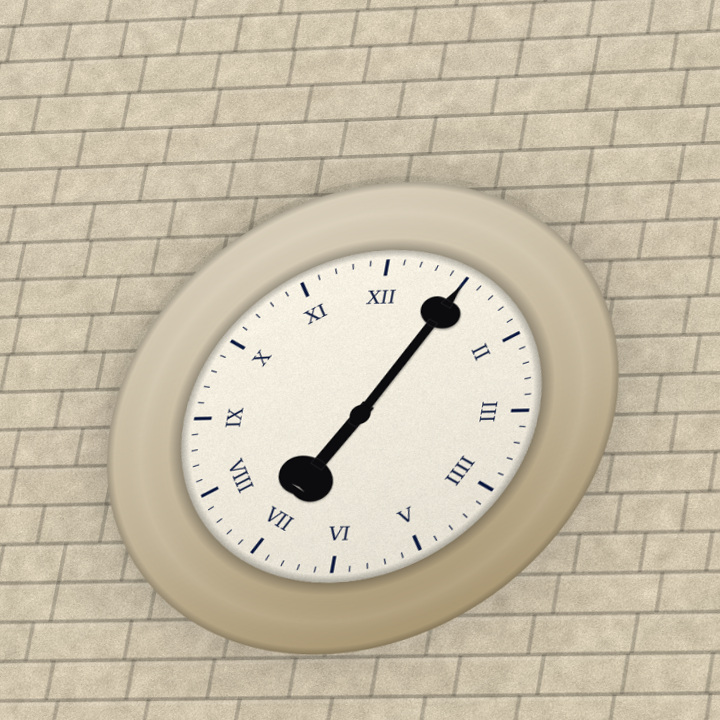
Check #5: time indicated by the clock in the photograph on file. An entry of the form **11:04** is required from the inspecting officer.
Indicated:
**7:05**
